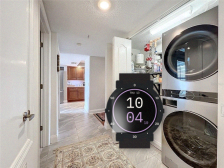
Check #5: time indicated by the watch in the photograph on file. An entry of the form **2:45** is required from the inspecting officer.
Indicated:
**10:04**
